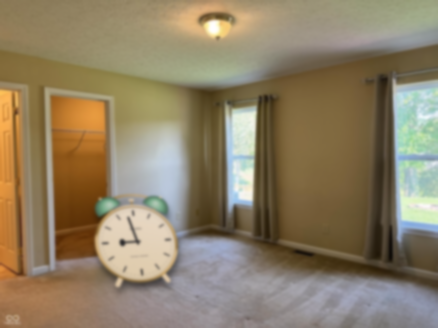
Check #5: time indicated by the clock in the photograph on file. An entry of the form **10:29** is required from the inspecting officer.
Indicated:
**8:58**
